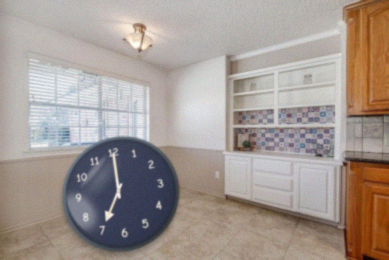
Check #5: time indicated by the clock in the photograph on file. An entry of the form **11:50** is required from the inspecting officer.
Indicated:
**7:00**
